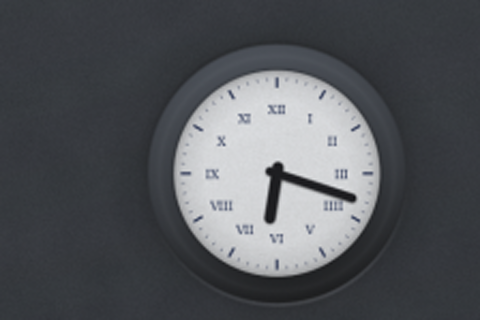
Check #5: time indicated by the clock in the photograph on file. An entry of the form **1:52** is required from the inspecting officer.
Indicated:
**6:18**
